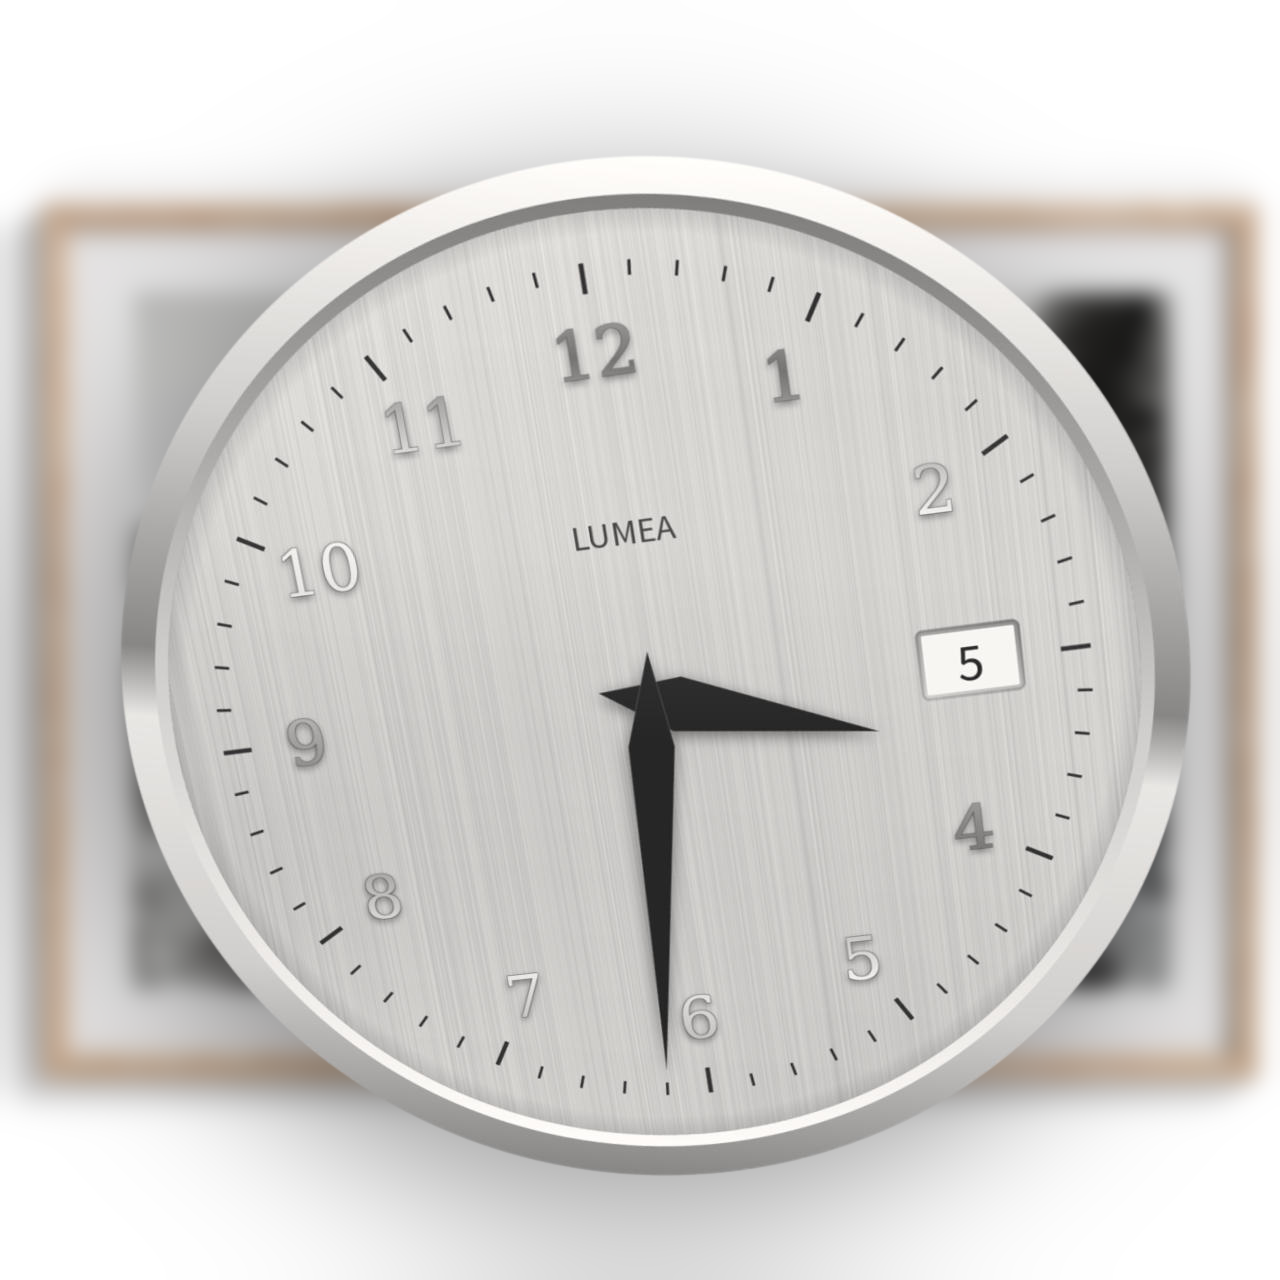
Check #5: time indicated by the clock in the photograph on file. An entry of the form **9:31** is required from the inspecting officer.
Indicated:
**3:31**
